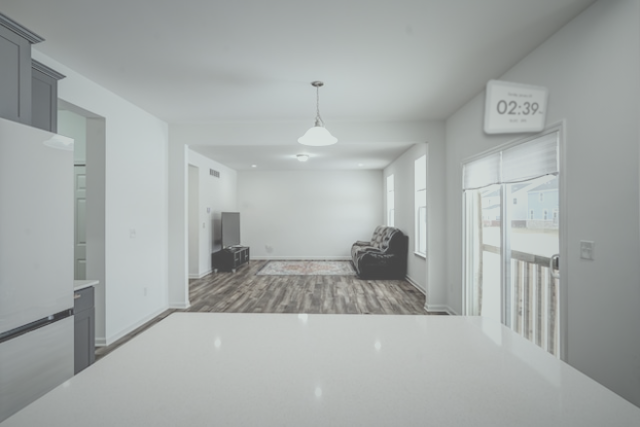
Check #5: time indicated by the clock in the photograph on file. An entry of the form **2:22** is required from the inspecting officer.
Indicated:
**2:39**
